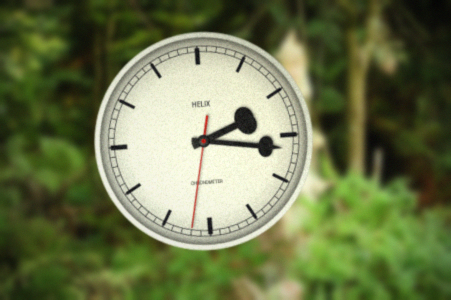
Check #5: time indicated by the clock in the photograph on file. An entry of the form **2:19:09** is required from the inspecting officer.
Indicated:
**2:16:32**
